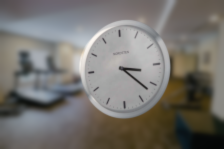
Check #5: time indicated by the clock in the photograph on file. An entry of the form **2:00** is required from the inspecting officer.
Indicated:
**3:22**
